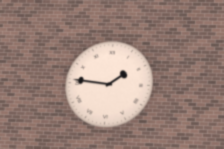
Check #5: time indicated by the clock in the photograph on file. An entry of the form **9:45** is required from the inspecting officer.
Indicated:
**1:46**
